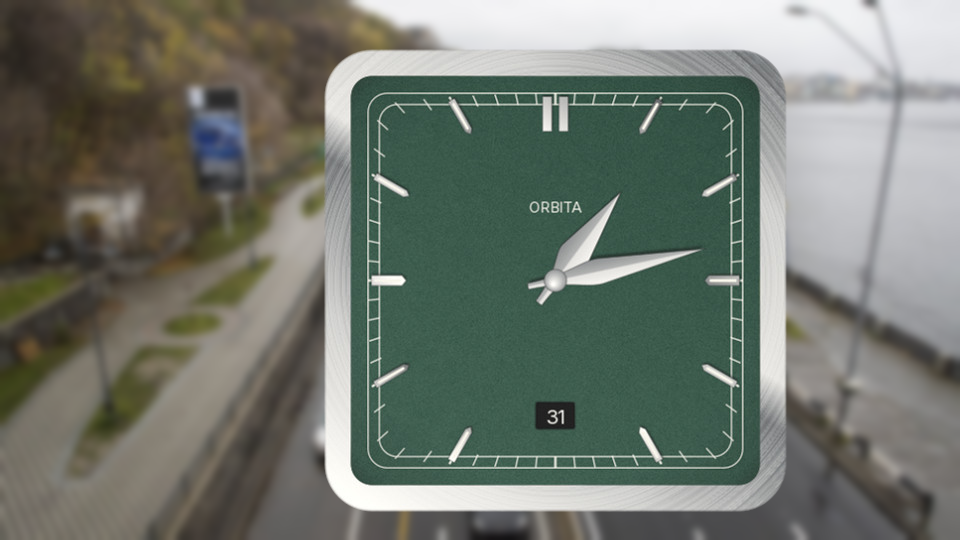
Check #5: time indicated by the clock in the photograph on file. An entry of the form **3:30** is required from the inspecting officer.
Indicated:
**1:13**
